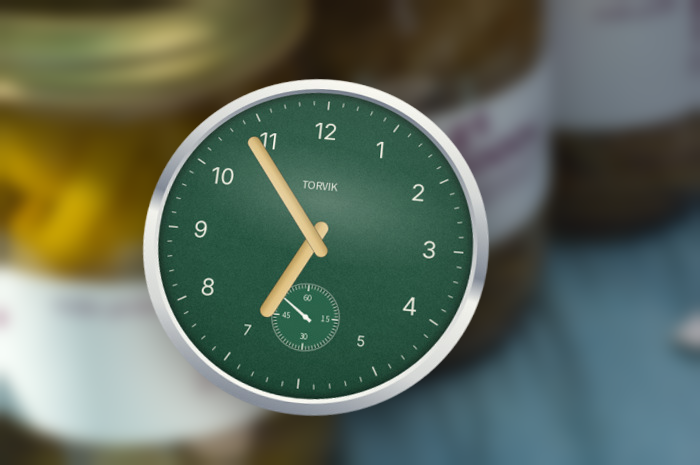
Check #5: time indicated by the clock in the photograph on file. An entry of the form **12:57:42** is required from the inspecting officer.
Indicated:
**6:53:51**
